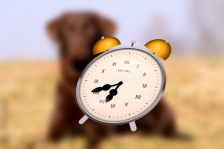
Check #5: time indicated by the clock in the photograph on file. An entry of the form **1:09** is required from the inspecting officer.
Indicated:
**6:41**
